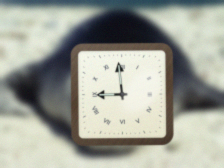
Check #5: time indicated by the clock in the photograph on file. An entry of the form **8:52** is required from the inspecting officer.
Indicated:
**8:59**
